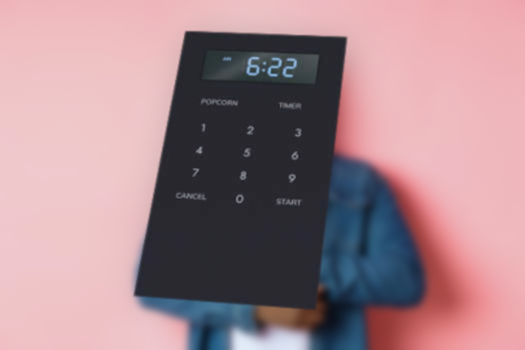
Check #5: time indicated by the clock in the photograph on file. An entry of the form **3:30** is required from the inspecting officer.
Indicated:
**6:22**
